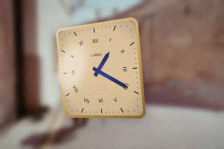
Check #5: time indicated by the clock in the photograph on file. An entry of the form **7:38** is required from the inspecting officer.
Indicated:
**1:20**
